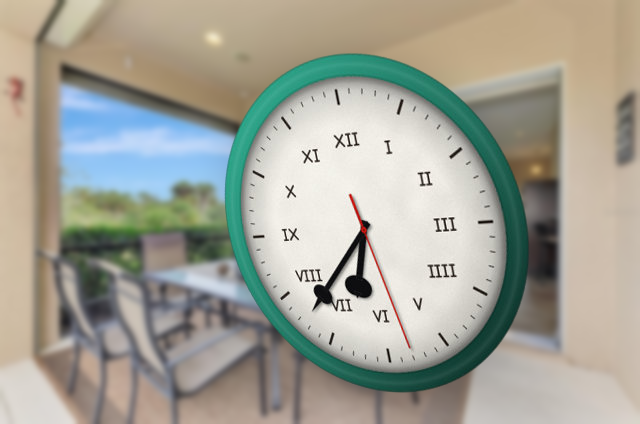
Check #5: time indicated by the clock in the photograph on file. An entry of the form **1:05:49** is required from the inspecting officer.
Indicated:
**6:37:28**
